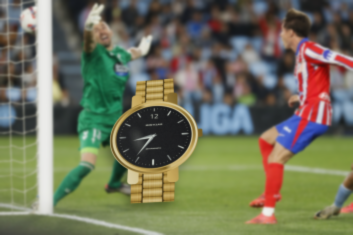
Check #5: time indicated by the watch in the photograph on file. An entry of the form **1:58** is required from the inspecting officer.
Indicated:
**8:36**
